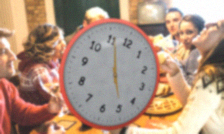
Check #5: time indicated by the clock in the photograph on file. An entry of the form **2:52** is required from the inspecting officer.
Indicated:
**4:56**
